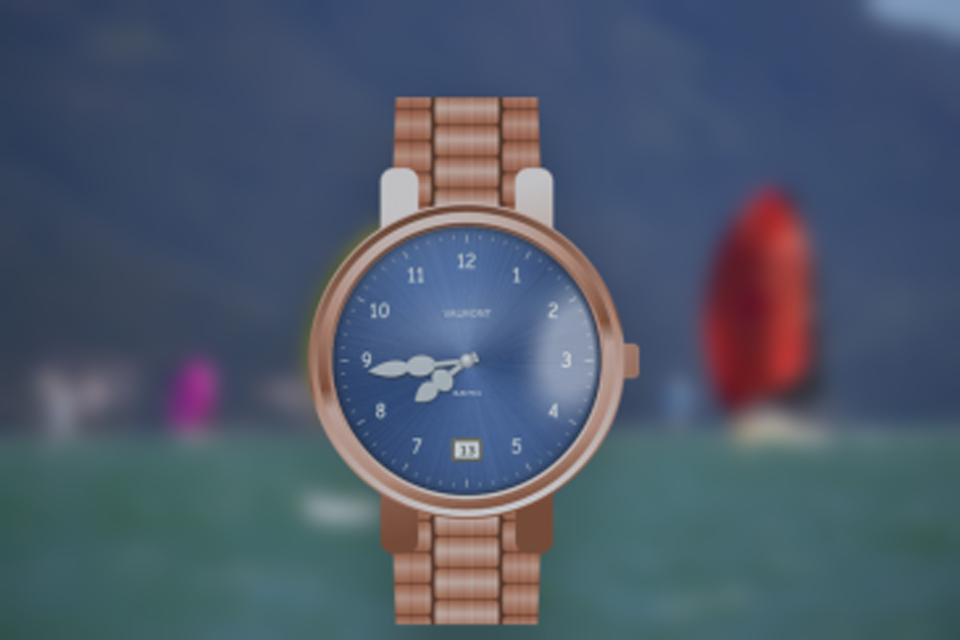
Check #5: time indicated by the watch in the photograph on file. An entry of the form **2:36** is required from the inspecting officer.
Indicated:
**7:44**
